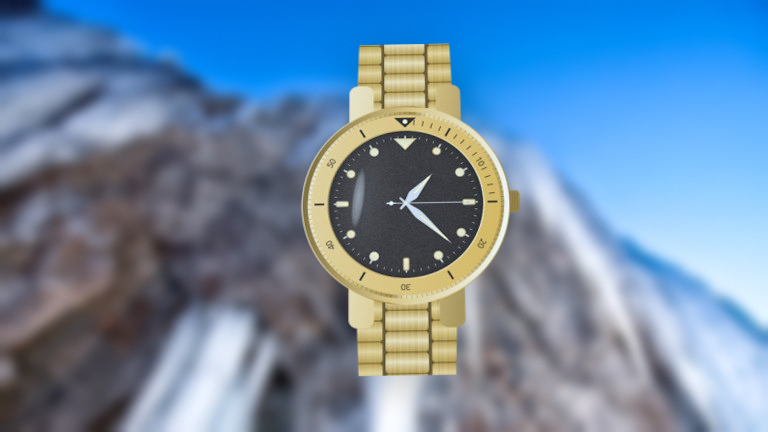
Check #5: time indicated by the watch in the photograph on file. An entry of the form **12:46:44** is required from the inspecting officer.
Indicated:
**1:22:15**
